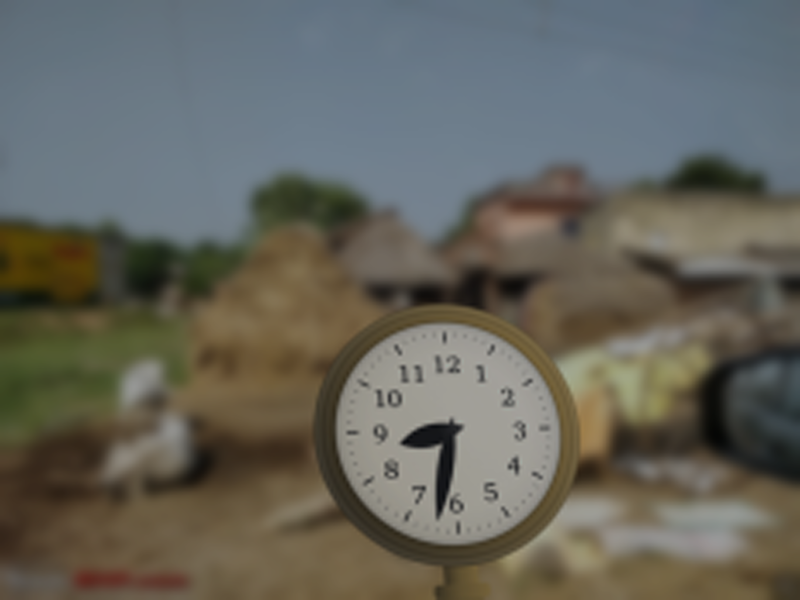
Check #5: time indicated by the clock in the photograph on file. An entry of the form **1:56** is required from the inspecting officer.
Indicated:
**8:32**
